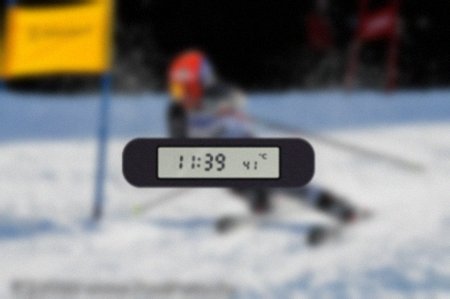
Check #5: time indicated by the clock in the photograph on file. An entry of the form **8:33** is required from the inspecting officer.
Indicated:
**11:39**
